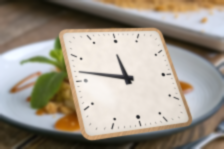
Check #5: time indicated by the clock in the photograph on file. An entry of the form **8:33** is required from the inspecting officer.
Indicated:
**11:47**
